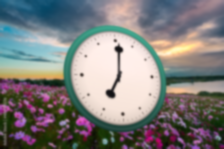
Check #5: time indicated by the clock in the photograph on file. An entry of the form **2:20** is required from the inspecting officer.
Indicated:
**7:01**
